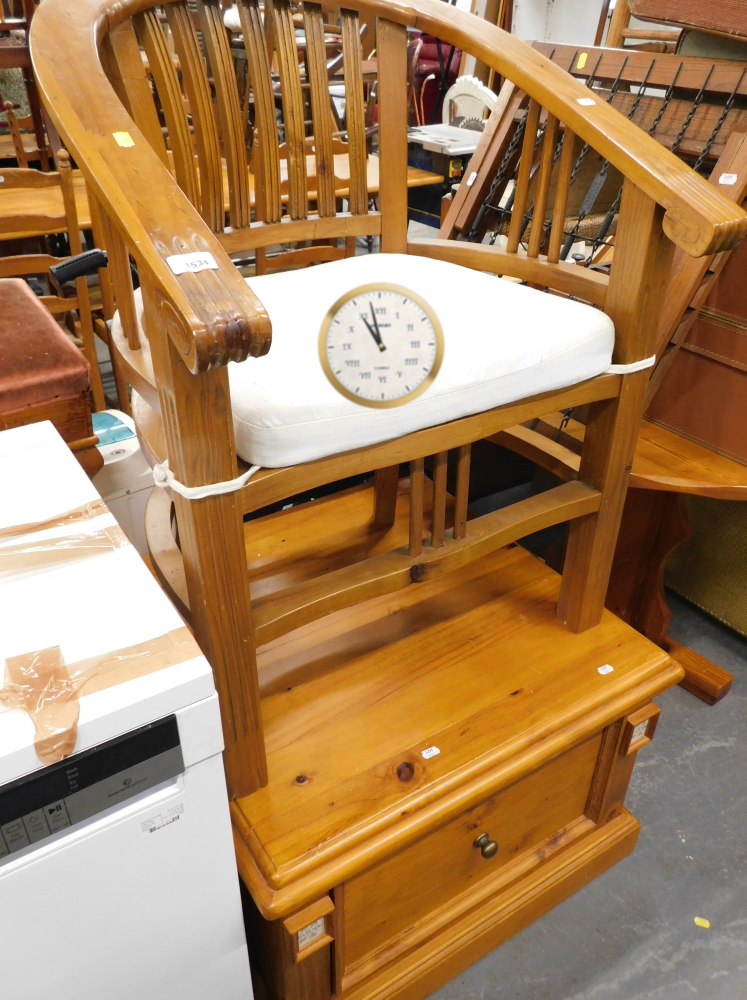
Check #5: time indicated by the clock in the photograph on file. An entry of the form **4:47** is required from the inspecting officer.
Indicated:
**10:58**
